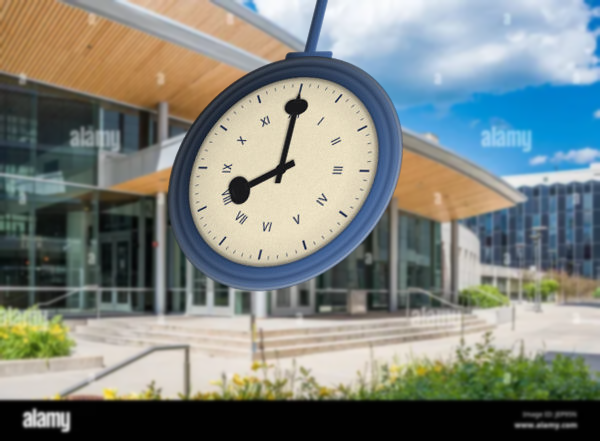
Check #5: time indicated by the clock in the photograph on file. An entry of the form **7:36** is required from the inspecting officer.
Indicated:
**8:00**
